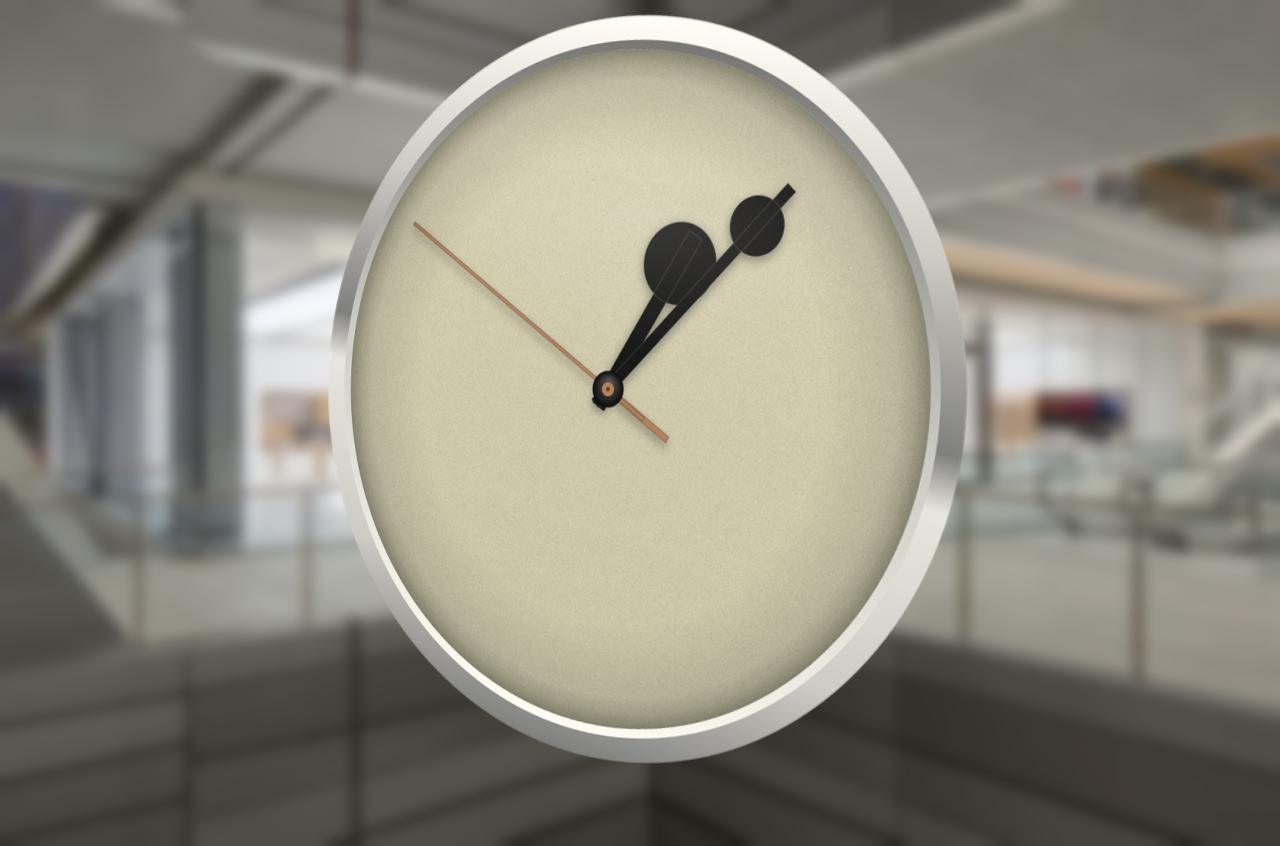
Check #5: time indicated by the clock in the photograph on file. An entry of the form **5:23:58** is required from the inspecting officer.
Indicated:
**1:07:51**
